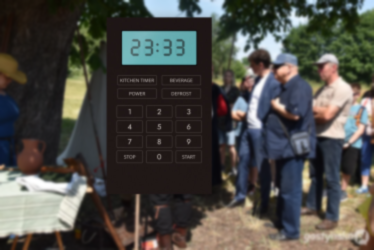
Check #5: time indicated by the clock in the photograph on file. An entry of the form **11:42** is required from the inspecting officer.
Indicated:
**23:33**
